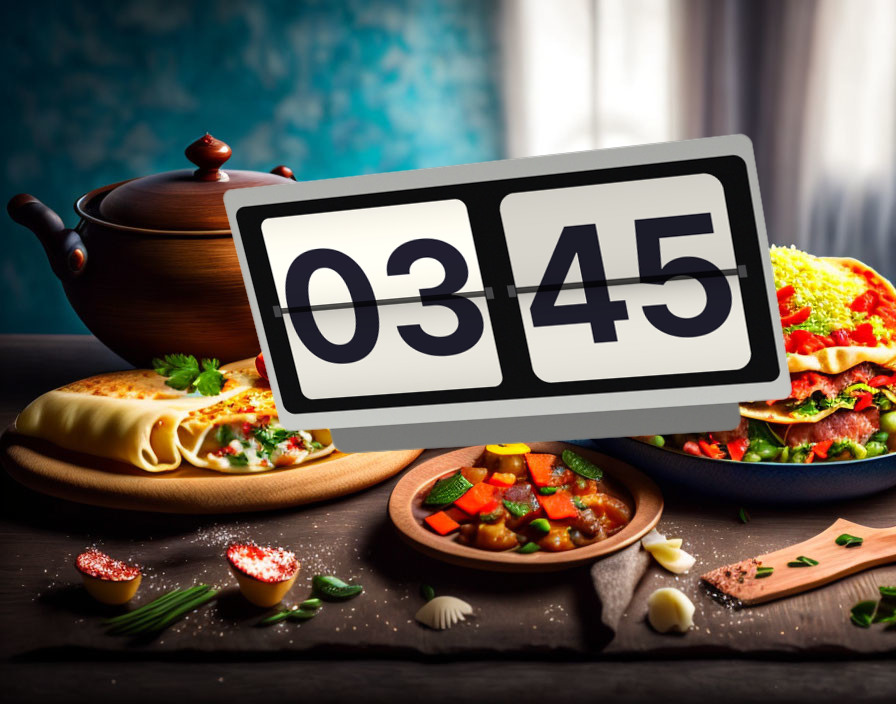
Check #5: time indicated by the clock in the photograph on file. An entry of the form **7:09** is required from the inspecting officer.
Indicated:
**3:45**
